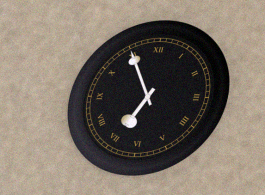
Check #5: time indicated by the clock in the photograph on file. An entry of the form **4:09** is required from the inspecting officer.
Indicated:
**6:55**
